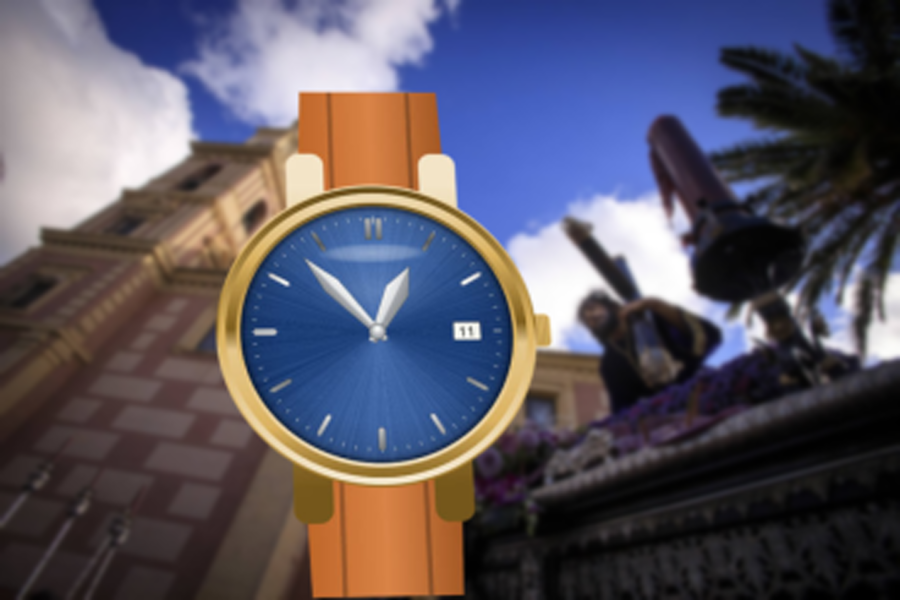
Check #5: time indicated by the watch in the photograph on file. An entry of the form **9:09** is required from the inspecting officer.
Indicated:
**12:53**
